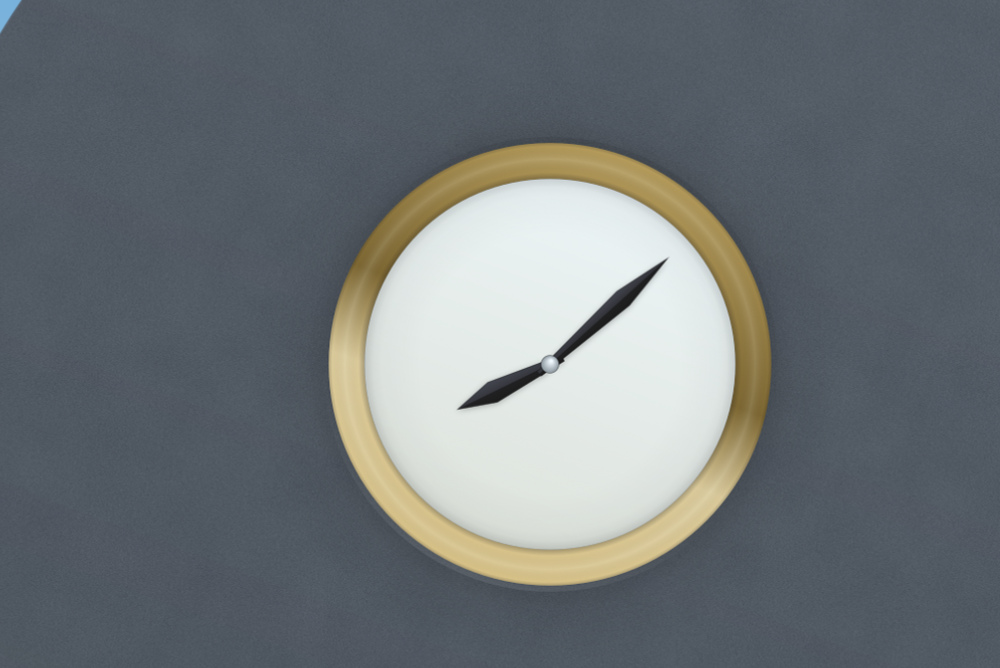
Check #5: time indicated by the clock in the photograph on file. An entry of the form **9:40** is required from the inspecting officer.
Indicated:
**8:08**
